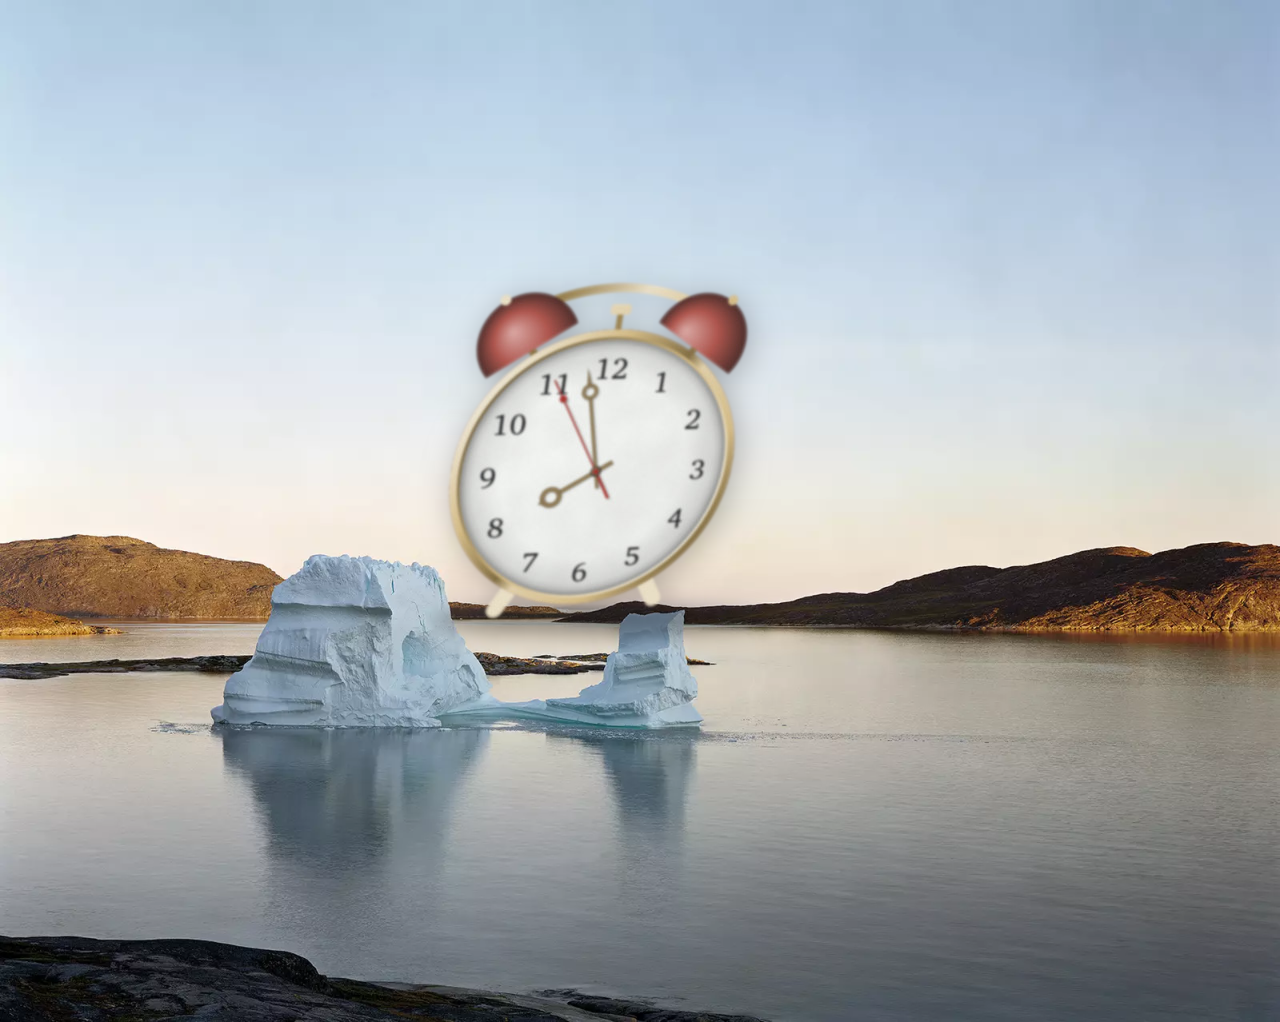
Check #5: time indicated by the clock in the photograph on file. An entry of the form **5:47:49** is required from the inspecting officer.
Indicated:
**7:57:55**
